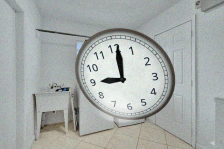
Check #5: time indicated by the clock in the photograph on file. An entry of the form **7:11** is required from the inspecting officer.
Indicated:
**9:01**
